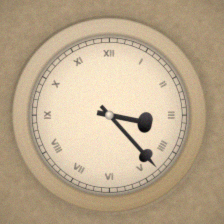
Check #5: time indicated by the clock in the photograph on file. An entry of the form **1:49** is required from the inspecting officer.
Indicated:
**3:23**
